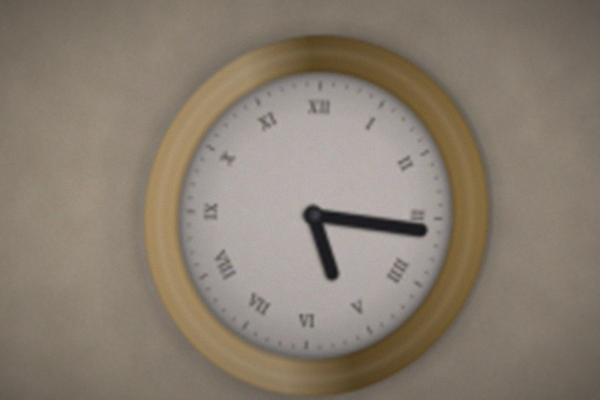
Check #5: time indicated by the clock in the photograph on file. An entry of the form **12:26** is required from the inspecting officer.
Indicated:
**5:16**
